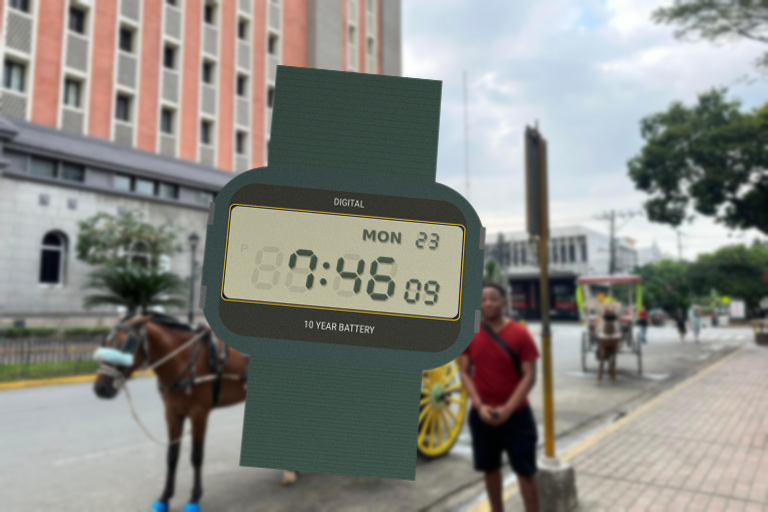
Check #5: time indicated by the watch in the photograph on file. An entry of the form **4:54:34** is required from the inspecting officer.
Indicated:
**7:46:09**
